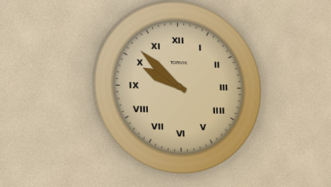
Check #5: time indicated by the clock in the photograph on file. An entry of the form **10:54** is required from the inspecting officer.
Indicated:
**9:52**
